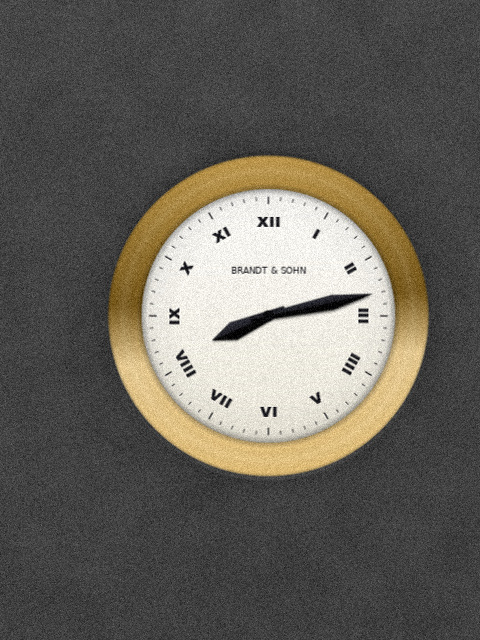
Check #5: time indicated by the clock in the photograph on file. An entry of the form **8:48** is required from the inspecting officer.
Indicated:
**8:13**
